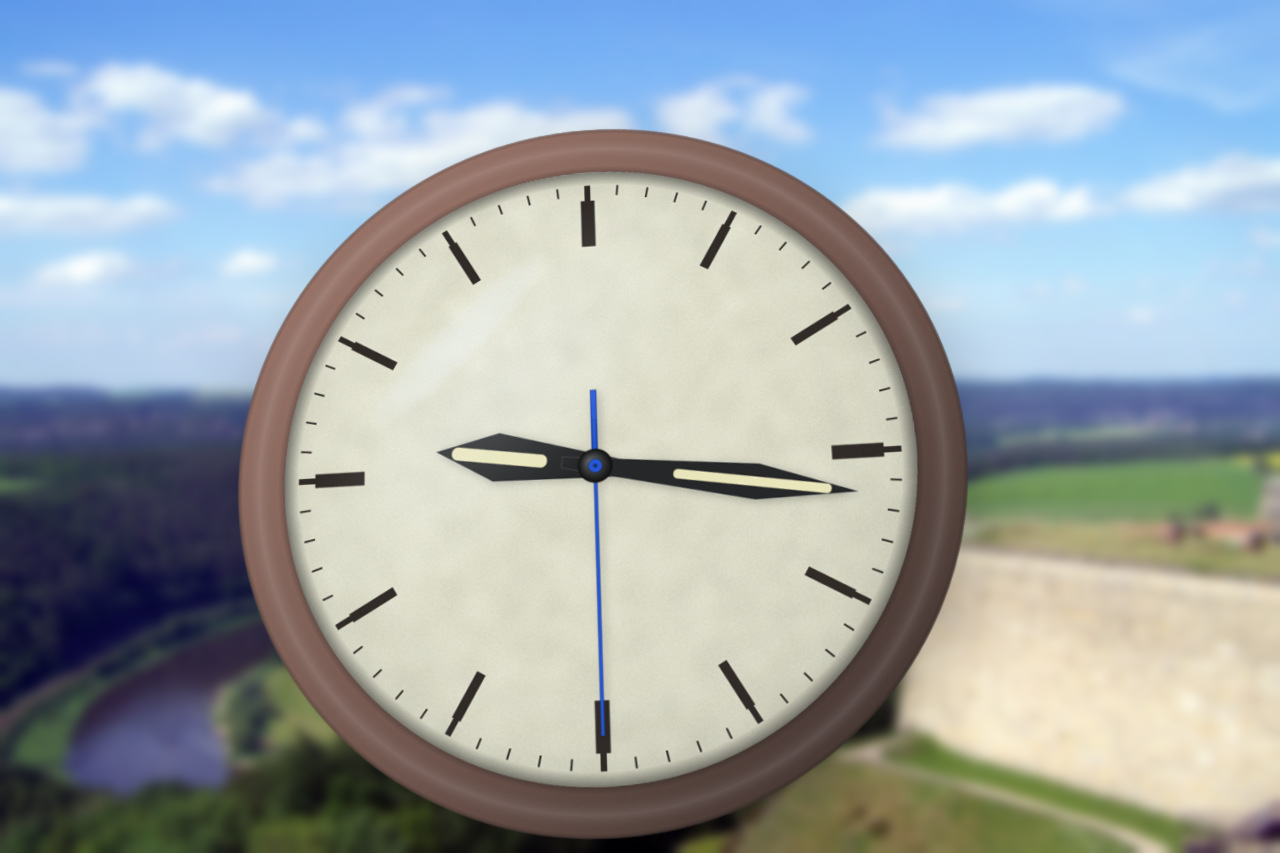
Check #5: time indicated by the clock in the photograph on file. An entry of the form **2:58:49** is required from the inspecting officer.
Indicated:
**9:16:30**
